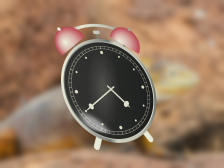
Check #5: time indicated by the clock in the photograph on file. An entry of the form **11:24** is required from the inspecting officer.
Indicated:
**4:40**
